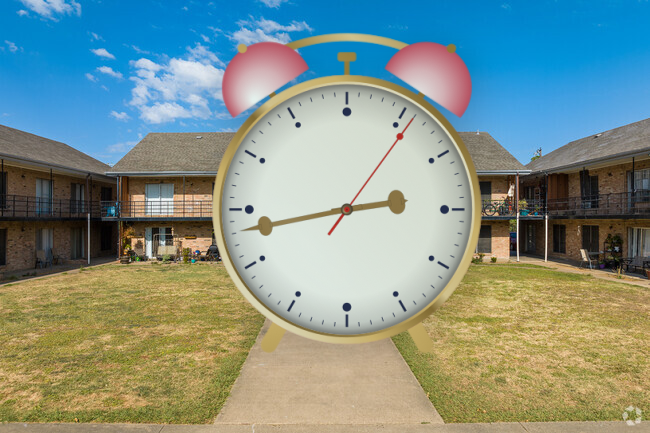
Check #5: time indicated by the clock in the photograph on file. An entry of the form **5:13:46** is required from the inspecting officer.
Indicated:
**2:43:06**
